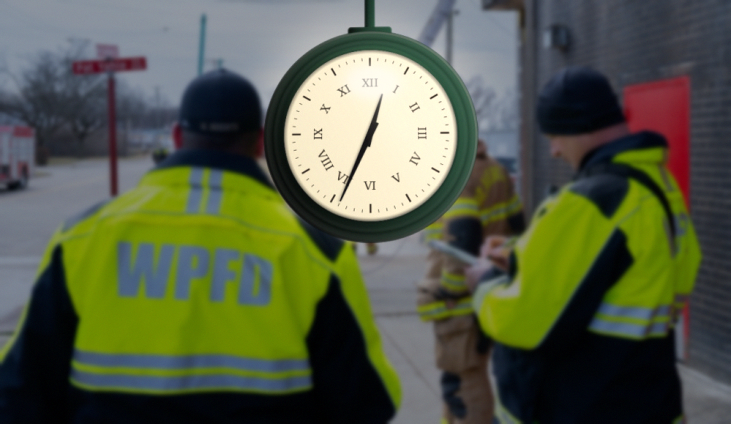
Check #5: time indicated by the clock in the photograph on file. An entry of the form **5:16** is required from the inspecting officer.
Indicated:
**12:34**
